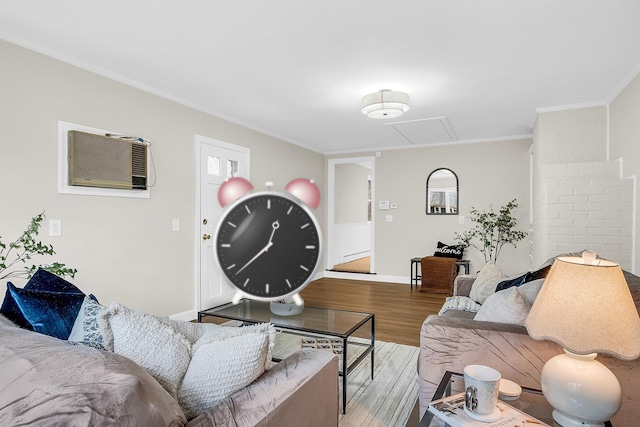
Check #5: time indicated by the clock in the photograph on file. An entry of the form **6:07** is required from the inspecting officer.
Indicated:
**12:38**
